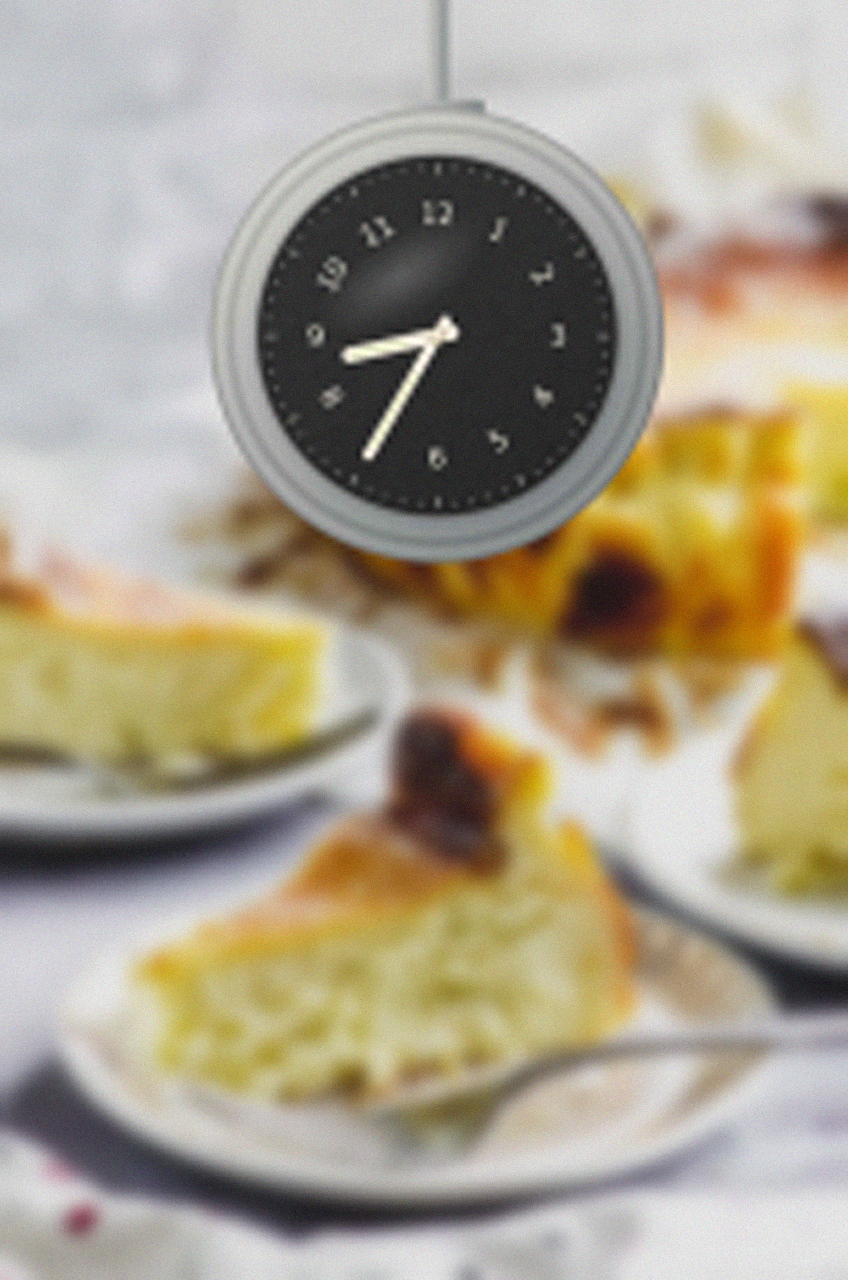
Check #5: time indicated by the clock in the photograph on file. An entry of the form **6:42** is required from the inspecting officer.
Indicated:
**8:35**
